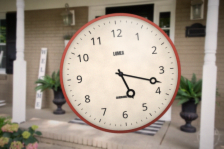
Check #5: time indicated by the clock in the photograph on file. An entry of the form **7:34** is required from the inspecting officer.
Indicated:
**5:18**
